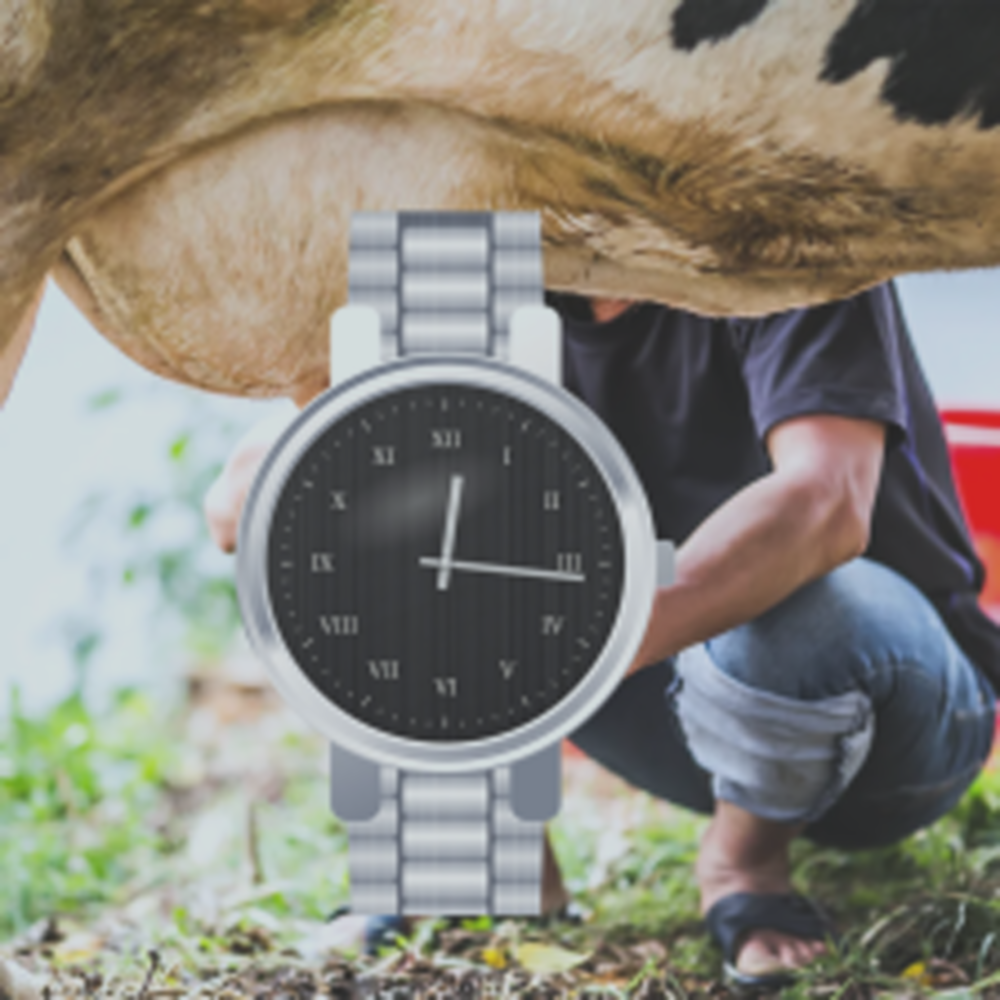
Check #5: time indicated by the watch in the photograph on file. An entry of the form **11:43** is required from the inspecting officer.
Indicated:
**12:16**
